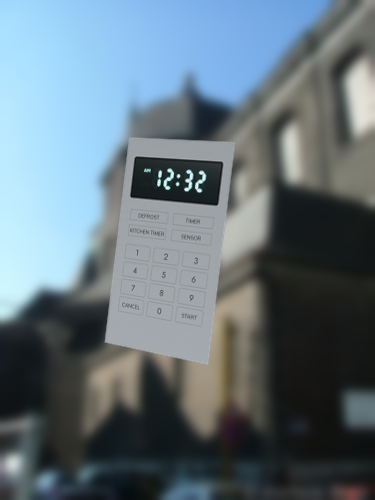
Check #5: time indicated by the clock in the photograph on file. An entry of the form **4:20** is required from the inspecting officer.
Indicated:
**12:32**
